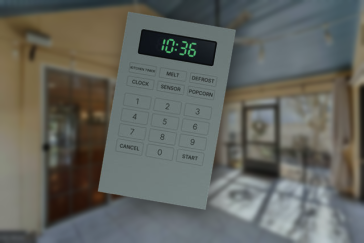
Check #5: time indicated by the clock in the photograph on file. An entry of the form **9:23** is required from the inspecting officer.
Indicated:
**10:36**
